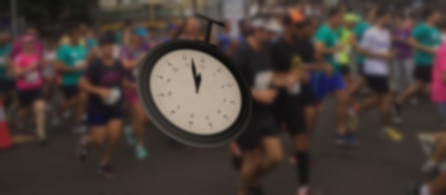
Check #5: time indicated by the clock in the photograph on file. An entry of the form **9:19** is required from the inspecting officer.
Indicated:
**11:57**
